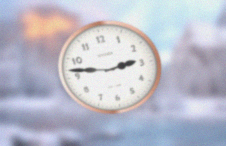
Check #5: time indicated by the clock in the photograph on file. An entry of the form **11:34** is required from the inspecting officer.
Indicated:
**2:47**
